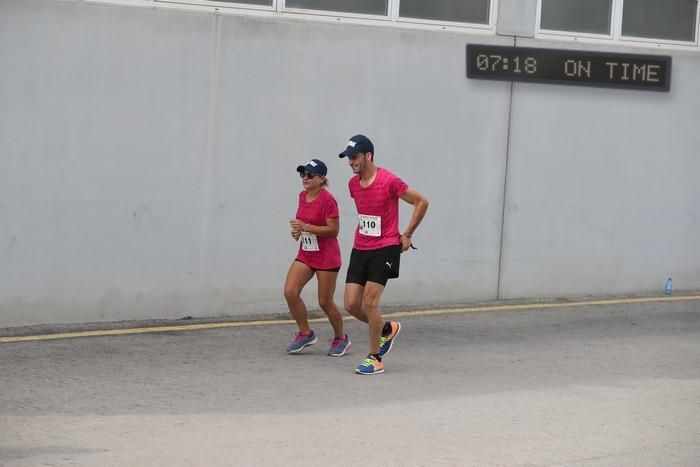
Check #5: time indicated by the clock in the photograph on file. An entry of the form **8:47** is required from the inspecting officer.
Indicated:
**7:18**
